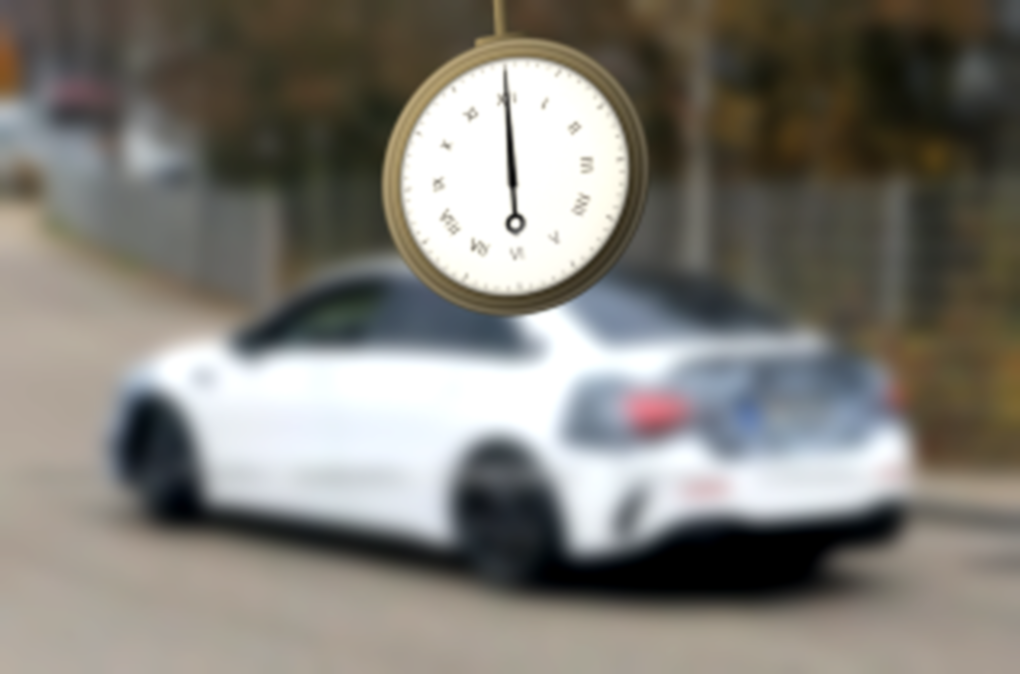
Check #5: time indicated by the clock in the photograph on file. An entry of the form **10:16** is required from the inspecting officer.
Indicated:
**6:00**
